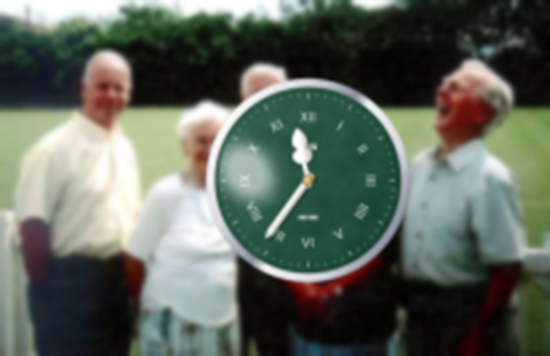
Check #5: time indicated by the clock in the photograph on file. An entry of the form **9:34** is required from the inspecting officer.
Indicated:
**11:36**
